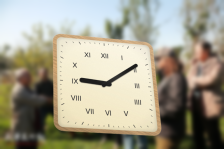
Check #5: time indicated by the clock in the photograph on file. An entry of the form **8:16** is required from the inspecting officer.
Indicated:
**9:09**
